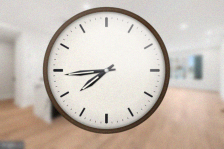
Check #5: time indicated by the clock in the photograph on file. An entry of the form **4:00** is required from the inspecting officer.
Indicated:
**7:44**
